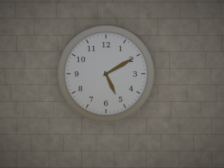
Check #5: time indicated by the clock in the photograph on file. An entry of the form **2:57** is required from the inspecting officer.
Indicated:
**5:10**
